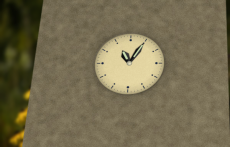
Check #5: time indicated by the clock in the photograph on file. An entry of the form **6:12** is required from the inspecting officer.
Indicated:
**11:05**
